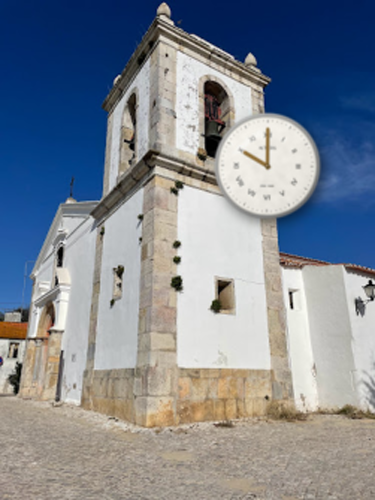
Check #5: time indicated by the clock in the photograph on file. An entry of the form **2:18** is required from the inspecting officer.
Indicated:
**10:00**
